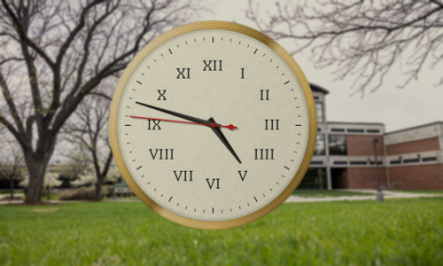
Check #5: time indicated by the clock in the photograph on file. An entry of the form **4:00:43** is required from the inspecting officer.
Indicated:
**4:47:46**
